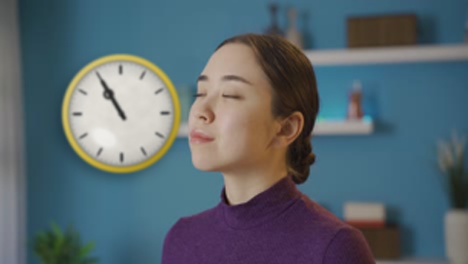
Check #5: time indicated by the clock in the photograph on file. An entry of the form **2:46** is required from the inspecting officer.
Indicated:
**10:55**
